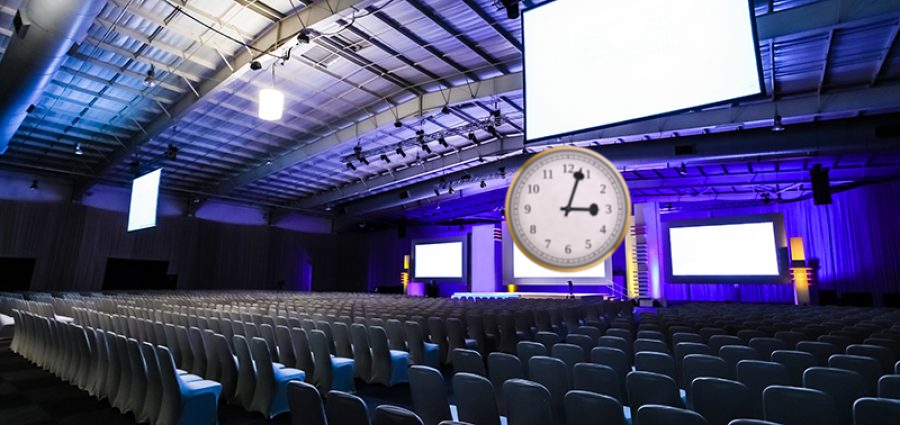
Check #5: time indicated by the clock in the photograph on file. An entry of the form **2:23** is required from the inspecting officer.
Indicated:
**3:03**
